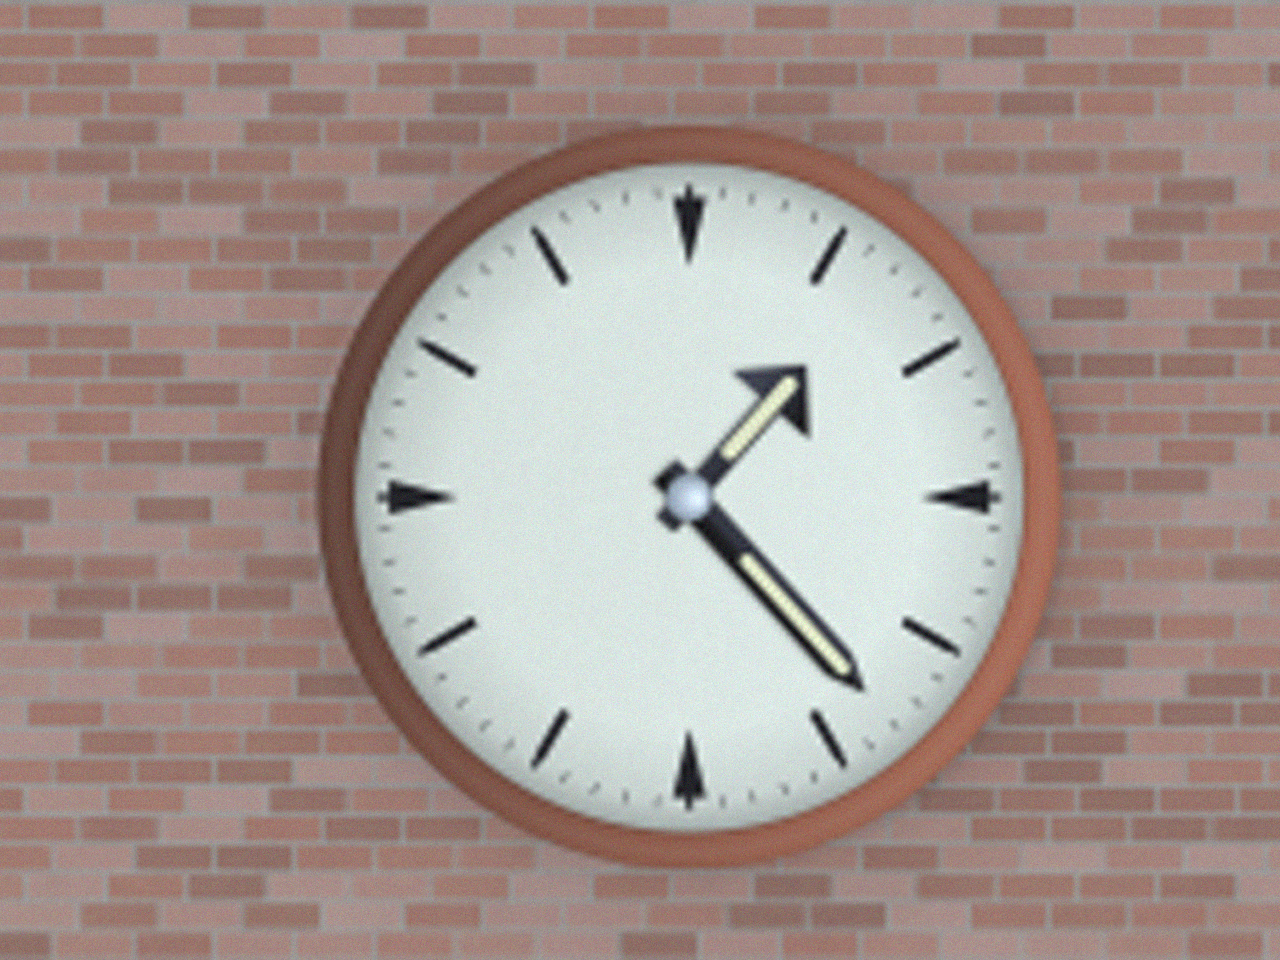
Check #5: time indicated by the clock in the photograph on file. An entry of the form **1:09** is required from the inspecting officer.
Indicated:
**1:23**
